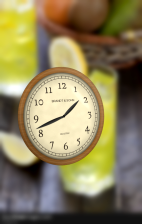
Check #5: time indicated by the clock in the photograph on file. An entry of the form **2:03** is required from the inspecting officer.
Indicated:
**1:42**
